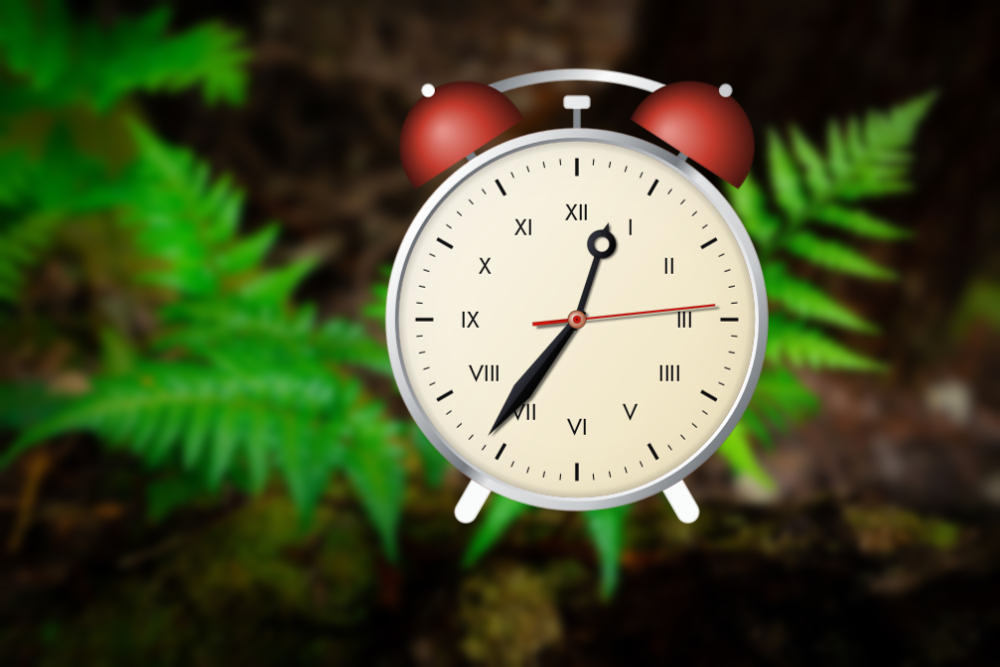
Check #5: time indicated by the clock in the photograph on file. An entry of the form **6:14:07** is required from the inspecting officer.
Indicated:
**12:36:14**
